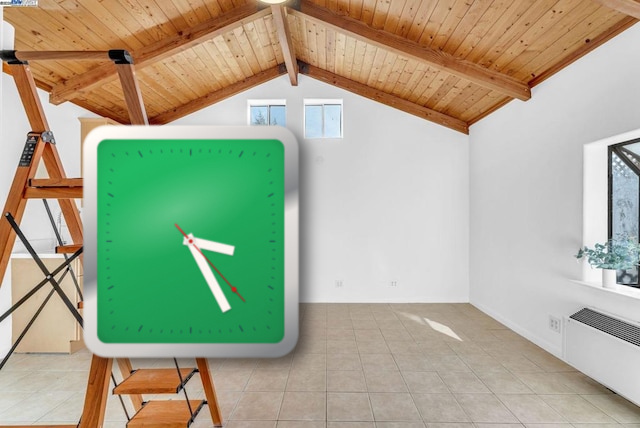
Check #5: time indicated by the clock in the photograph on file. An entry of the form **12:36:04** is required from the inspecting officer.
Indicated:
**3:25:23**
